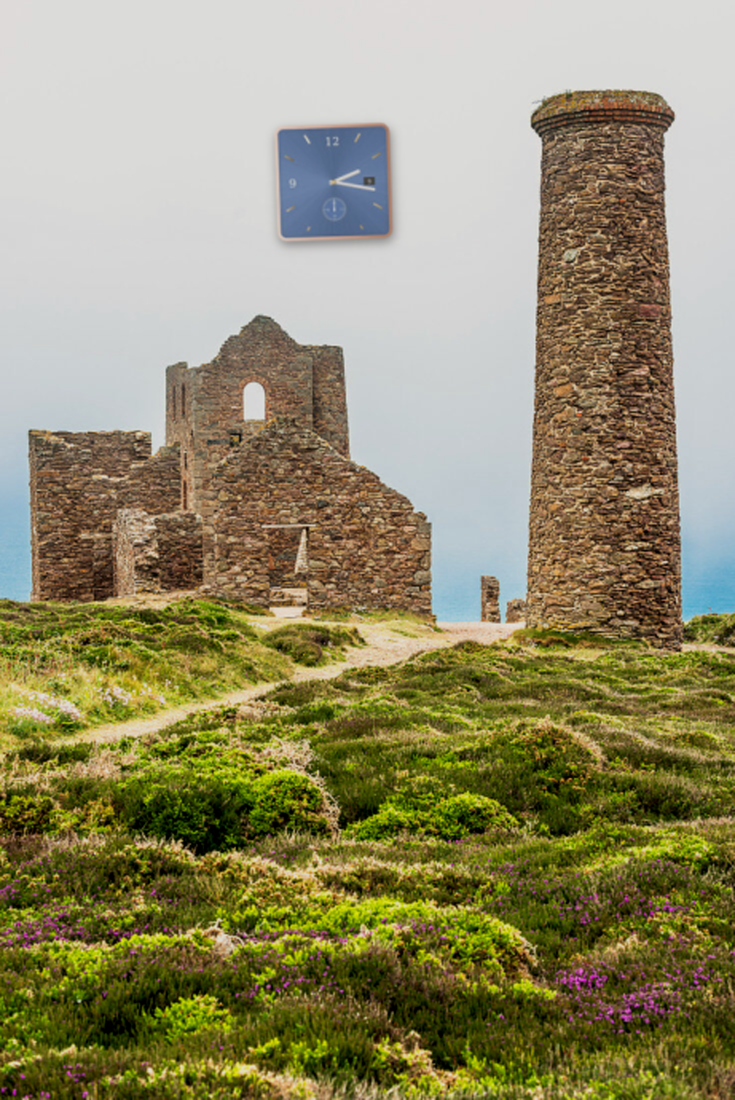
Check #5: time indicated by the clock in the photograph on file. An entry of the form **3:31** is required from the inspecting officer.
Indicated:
**2:17**
